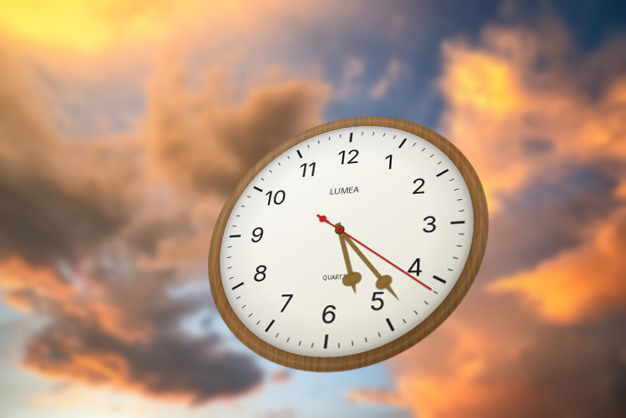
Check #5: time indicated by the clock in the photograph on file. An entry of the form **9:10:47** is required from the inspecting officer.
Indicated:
**5:23:21**
